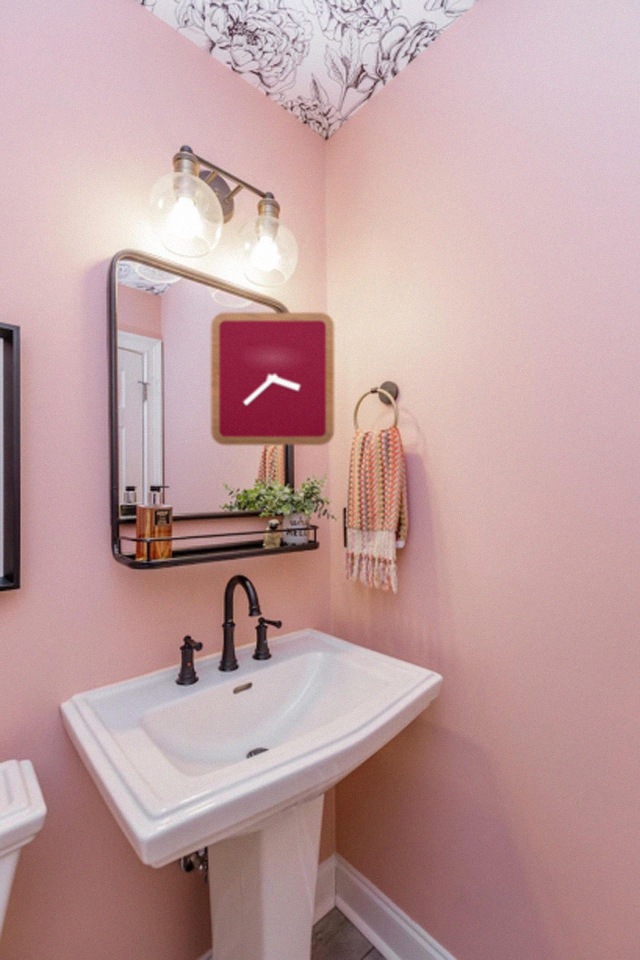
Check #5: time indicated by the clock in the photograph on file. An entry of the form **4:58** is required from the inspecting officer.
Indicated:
**3:38**
